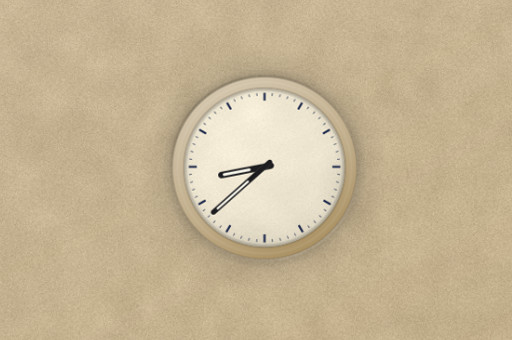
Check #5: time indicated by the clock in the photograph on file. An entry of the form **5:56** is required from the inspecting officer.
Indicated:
**8:38**
